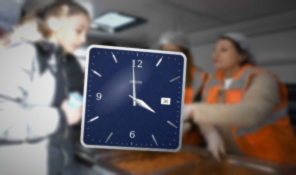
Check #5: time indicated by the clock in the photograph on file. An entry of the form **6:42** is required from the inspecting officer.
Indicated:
**3:59**
